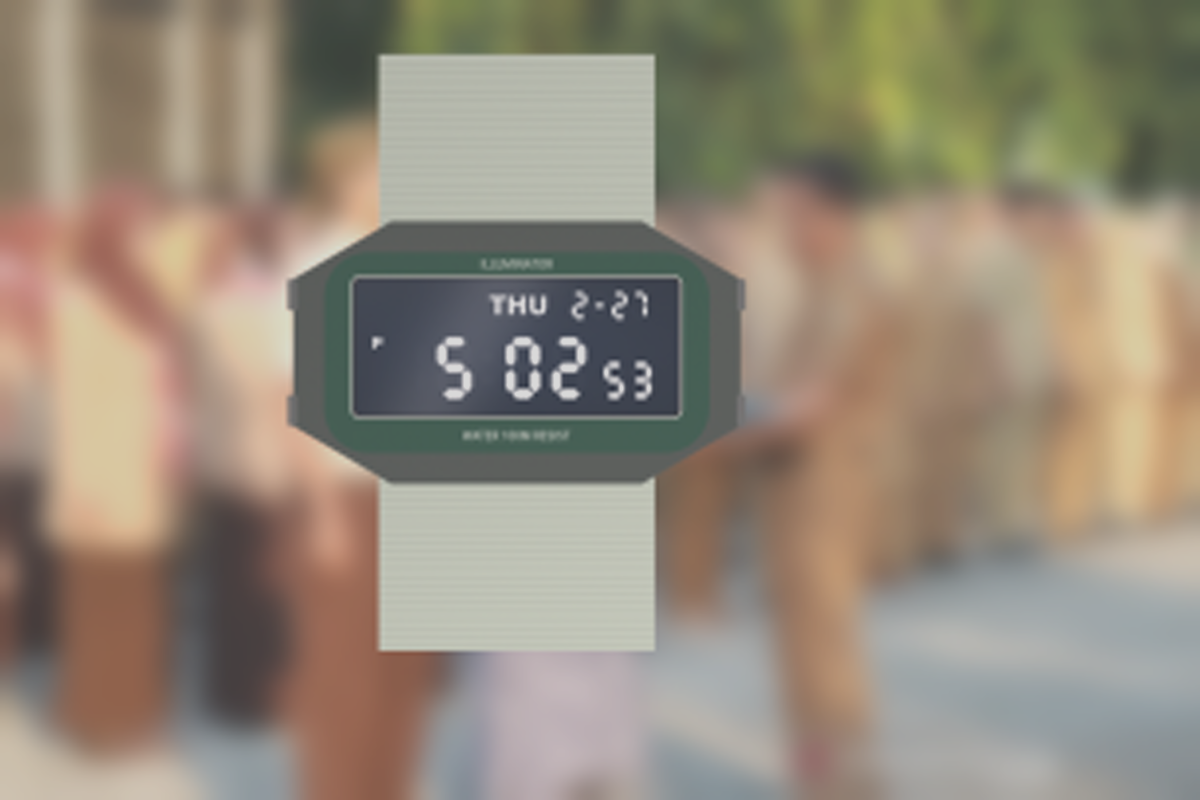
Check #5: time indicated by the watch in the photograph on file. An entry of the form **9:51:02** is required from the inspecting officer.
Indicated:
**5:02:53**
